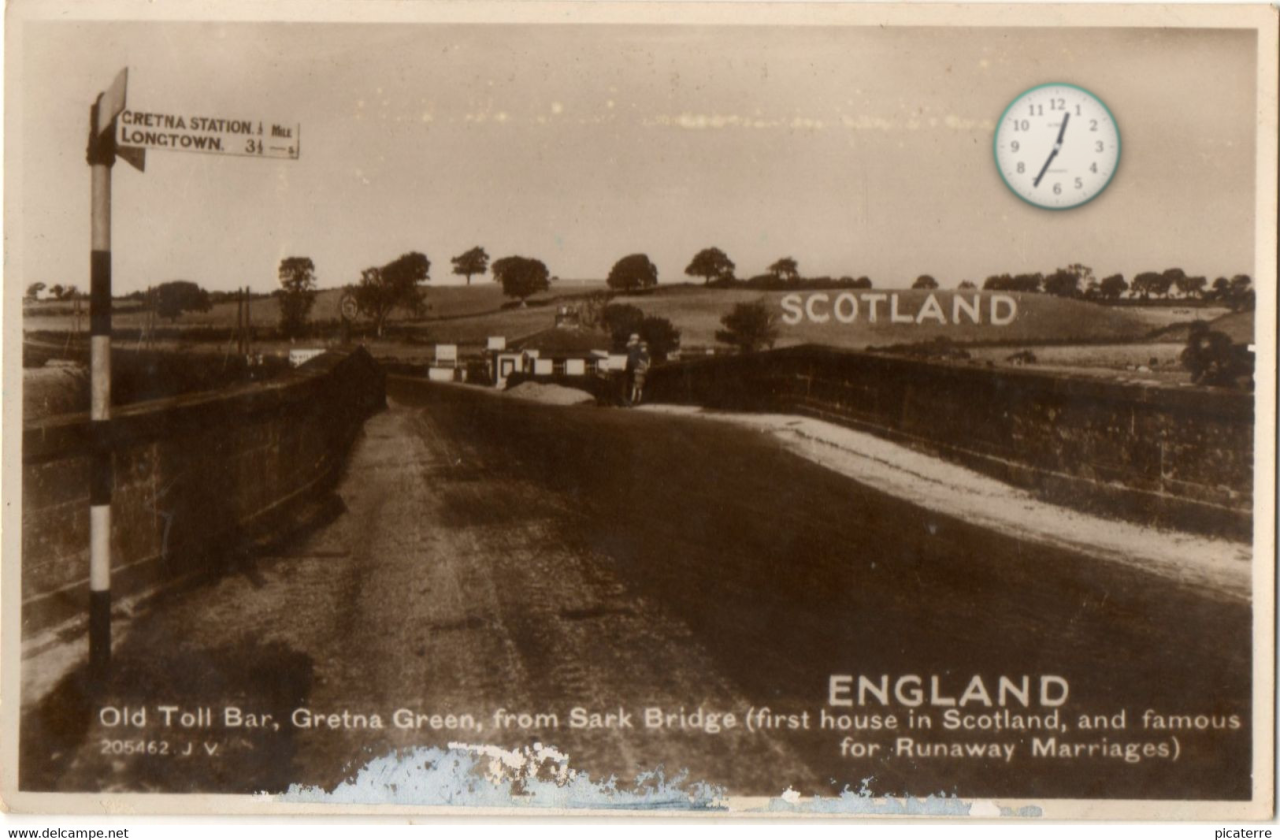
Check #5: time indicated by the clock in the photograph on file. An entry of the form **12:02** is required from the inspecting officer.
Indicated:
**12:35**
